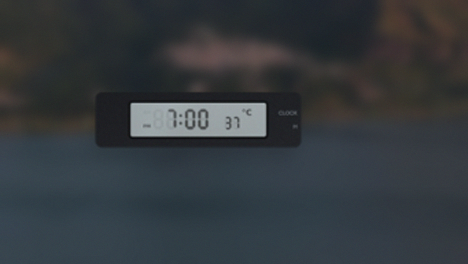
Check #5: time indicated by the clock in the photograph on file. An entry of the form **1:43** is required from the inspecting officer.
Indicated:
**7:00**
